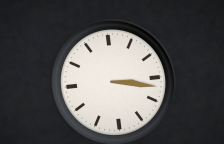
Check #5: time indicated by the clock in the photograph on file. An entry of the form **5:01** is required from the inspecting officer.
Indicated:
**3:17**
